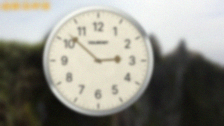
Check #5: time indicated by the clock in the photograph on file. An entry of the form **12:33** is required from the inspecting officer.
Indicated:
**2:52**
